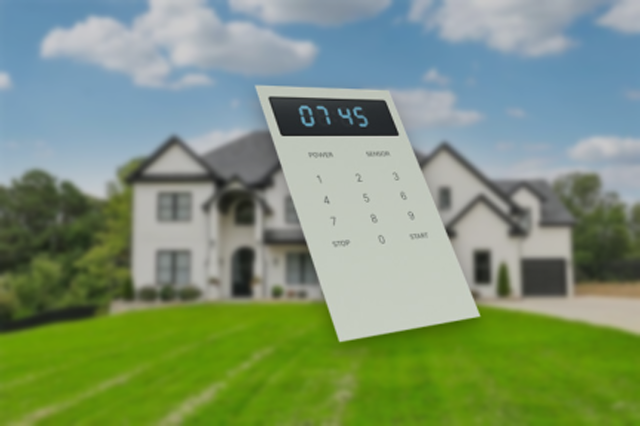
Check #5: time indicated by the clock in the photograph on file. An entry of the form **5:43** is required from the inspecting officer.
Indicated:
**7:45**
